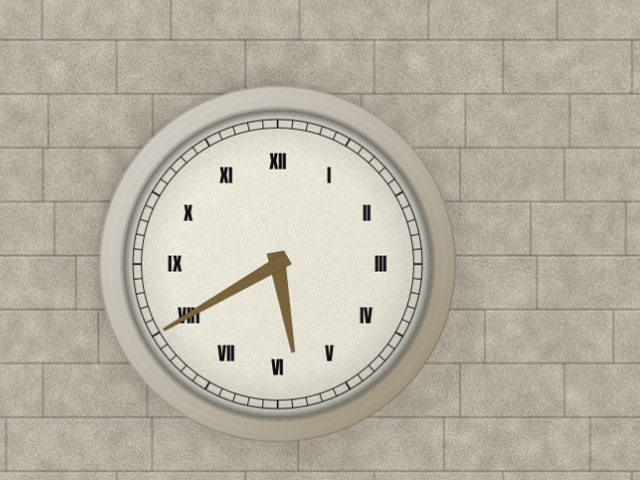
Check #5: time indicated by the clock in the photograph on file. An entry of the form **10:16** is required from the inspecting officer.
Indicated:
**5:40**
